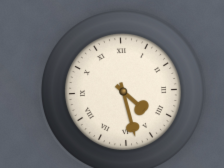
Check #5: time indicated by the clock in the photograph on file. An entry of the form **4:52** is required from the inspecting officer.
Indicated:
**4:28**
